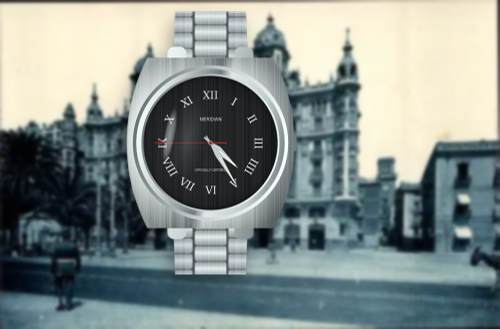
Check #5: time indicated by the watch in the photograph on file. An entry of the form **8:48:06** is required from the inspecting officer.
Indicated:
**4:24:45**
